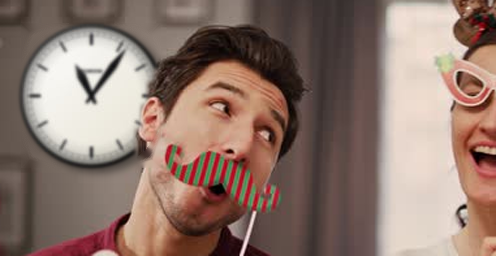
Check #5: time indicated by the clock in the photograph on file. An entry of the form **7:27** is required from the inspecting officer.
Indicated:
**11:06**
